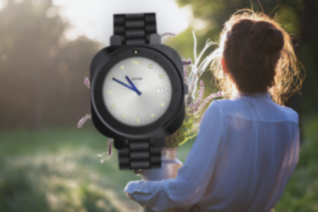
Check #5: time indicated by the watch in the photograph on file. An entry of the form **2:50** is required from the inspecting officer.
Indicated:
**10:50**
